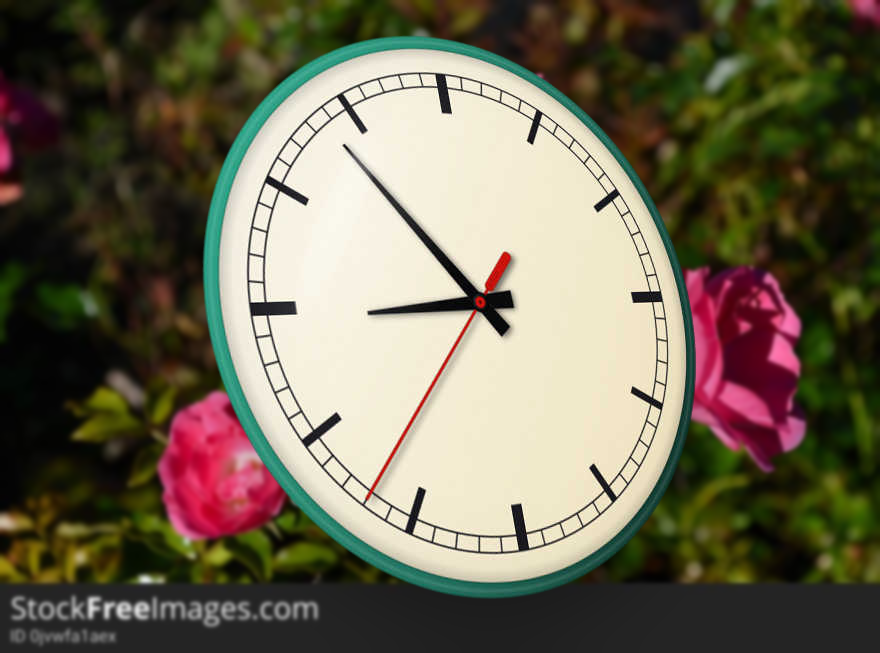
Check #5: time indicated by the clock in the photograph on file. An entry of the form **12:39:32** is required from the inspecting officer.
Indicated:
**8:53:37**
